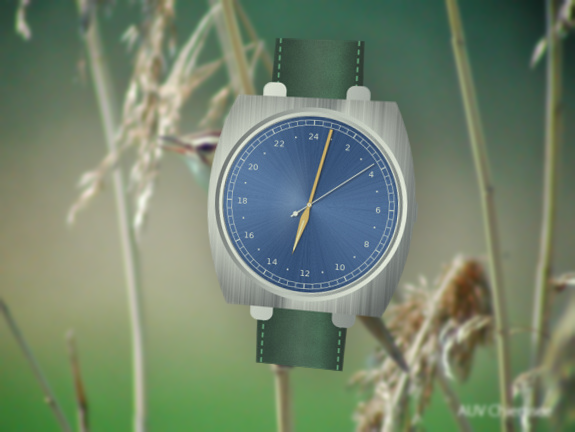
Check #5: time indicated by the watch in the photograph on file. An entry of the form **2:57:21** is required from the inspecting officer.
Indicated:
**13:02:09**
